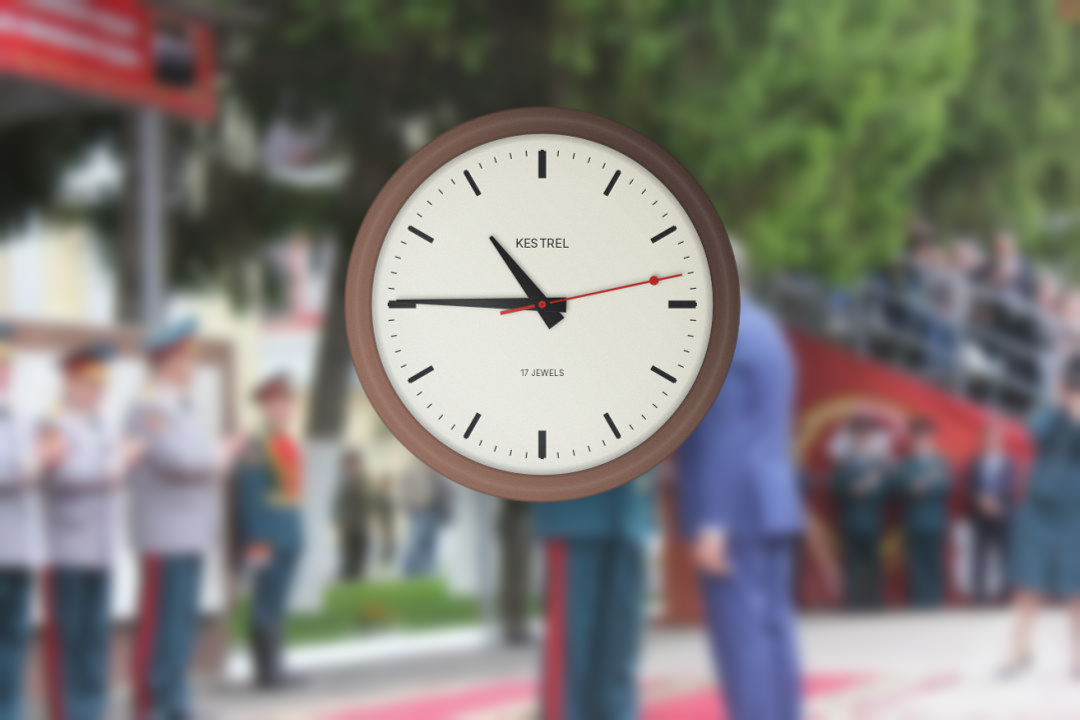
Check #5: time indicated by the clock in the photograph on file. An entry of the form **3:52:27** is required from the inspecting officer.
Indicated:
**10:45:13**
